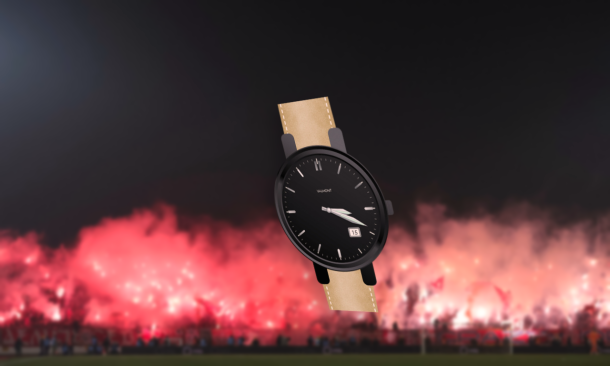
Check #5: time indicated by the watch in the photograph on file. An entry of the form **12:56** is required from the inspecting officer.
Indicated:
**3:19**
